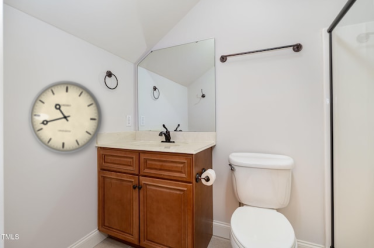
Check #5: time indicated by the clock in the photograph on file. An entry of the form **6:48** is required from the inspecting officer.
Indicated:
**10:42**
